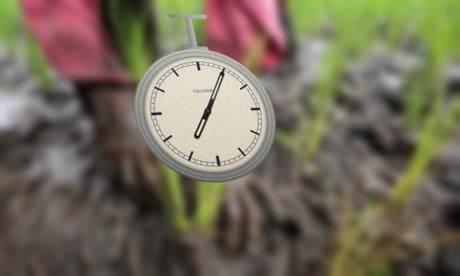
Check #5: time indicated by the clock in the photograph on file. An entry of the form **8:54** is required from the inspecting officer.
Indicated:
**7:05**
